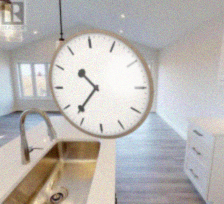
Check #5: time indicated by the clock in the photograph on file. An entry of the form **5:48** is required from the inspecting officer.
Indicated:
**10:37**
